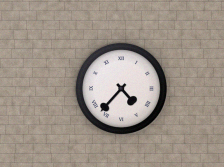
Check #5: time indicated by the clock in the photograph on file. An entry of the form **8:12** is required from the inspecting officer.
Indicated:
**4:37**
